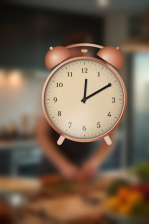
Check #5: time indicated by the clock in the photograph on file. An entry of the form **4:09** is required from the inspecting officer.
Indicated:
**12:10**
